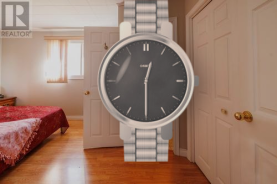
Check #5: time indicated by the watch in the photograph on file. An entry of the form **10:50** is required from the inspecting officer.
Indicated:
**12:30**
